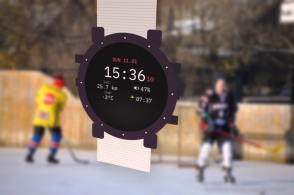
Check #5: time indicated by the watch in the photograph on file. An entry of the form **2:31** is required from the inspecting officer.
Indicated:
**15:36**
